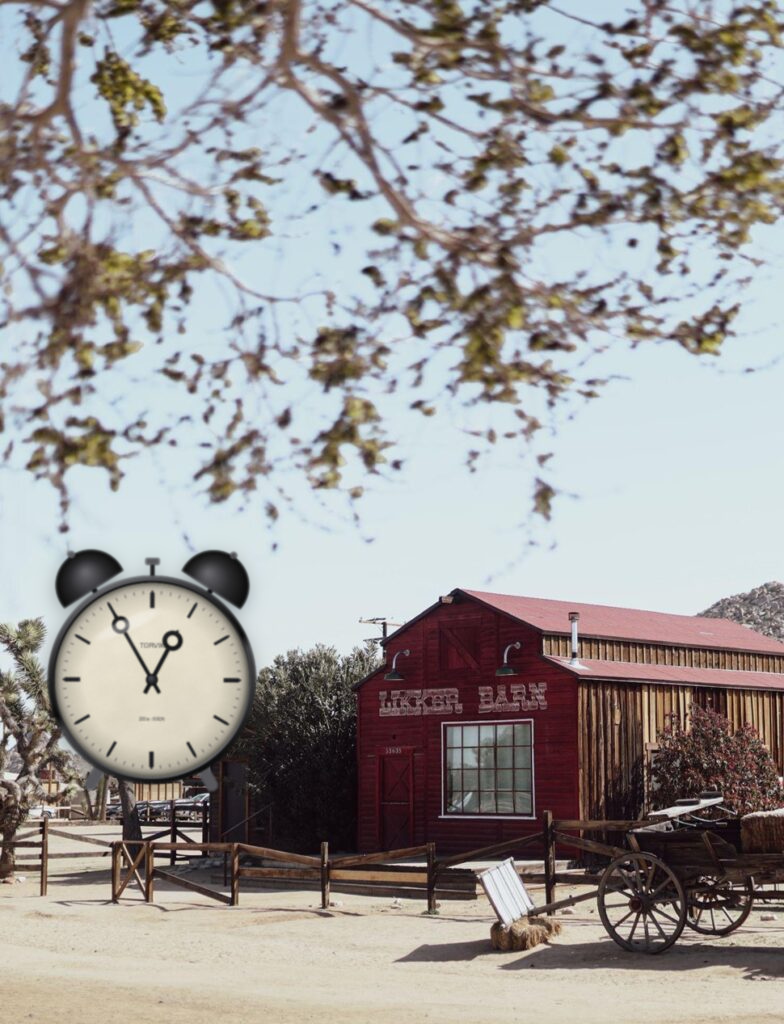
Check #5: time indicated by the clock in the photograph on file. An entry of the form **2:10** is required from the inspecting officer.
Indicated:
**12:55**
